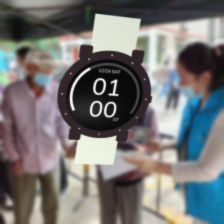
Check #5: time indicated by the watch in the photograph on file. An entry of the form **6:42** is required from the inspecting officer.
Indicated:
**1:00**
